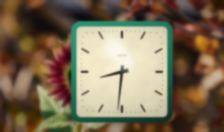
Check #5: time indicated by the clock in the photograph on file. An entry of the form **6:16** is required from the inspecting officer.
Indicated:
**8:31**
